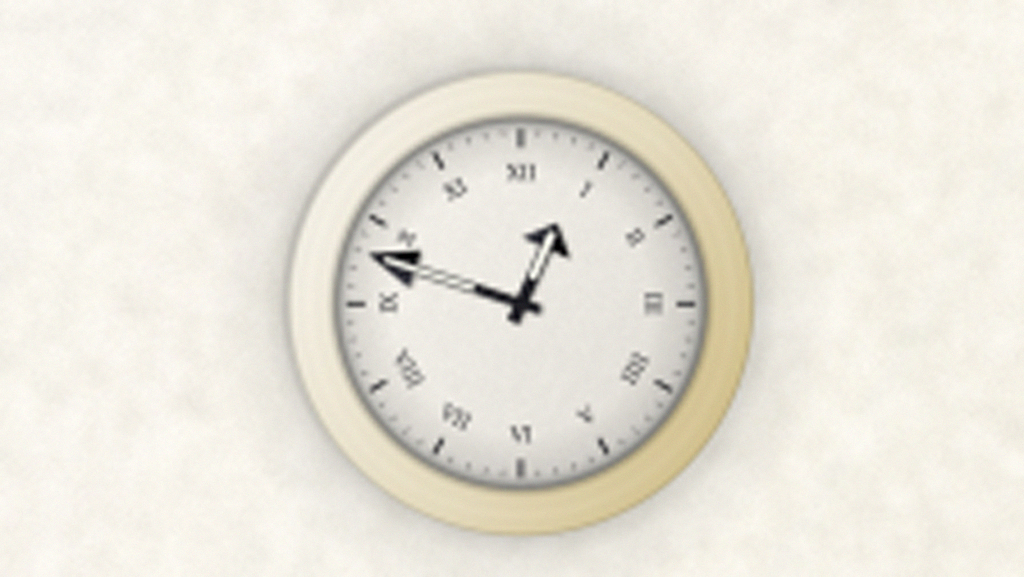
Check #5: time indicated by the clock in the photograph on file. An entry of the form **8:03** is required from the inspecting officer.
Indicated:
**12:48**
